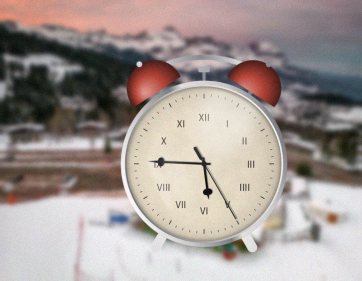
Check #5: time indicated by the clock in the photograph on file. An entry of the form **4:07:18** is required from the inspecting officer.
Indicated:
**5:45:25**
